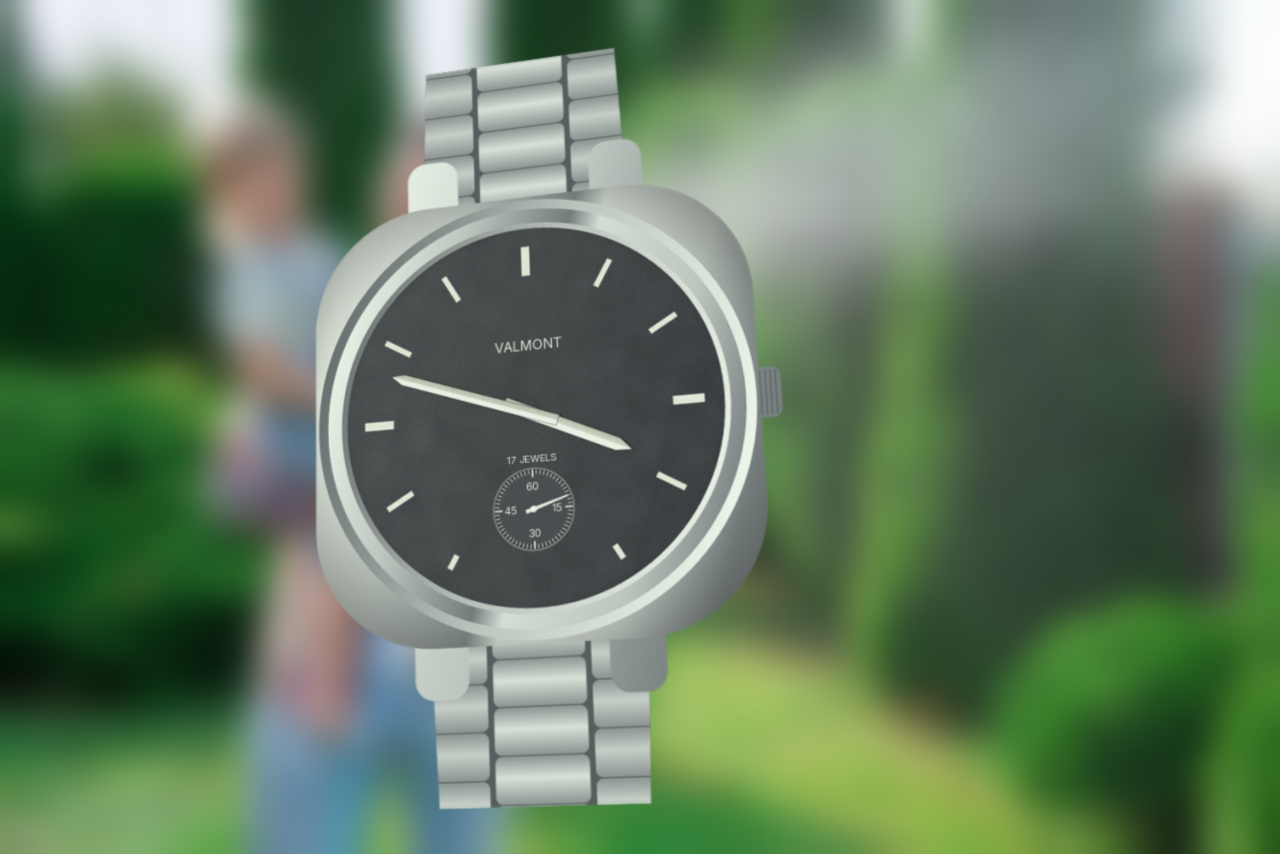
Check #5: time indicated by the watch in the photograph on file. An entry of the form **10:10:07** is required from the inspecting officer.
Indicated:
**3:48:12**
